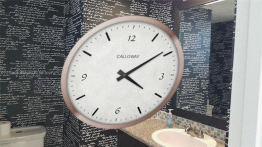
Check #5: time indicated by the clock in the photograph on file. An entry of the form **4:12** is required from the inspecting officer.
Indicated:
**4:09**
